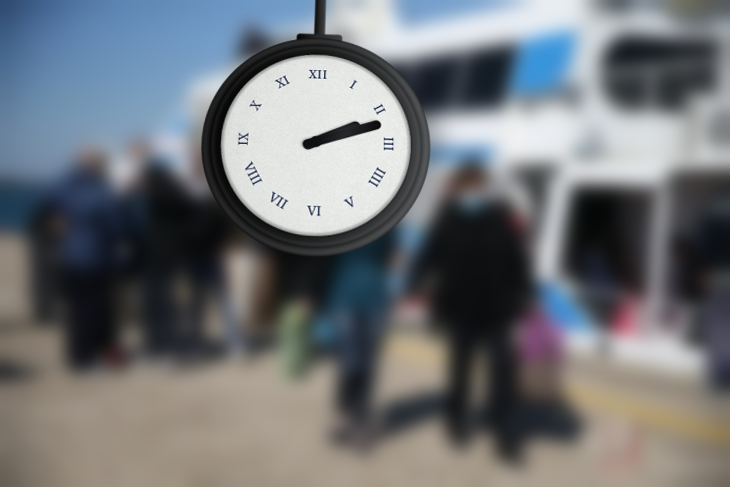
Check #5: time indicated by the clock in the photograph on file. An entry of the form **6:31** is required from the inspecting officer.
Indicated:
**2:12**
